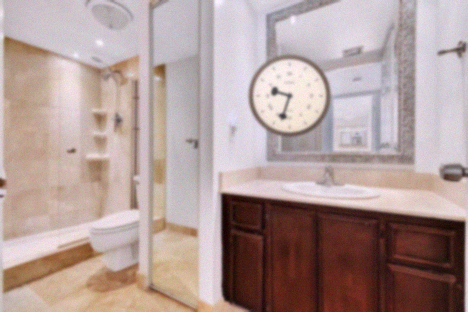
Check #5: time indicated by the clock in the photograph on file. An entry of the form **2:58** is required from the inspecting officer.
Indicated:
**9:33**
